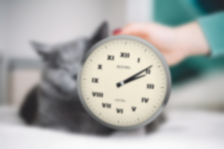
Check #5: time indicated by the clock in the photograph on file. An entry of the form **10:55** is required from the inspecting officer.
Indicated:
**2:09**
